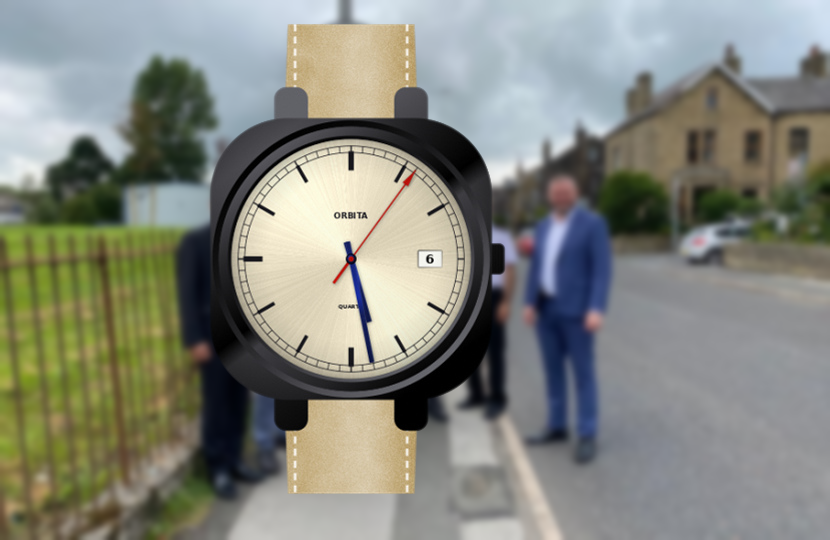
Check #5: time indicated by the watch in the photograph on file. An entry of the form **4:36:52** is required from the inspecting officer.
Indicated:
**5:28:06**
